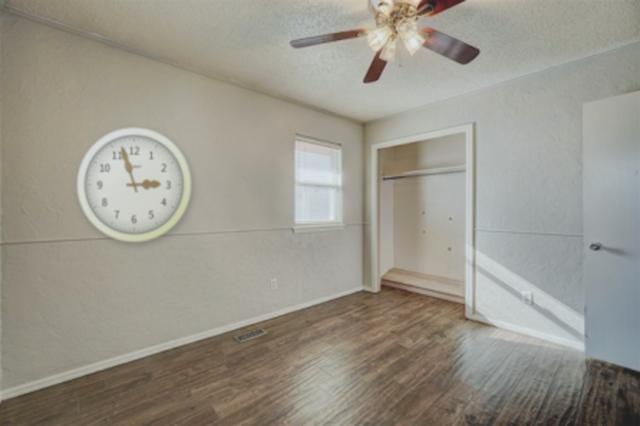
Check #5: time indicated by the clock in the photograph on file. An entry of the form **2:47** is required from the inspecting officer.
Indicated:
**2:57**
